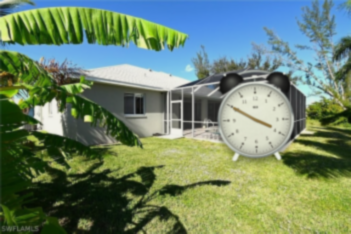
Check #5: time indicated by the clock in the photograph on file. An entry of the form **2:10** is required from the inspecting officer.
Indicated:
**3:50**
